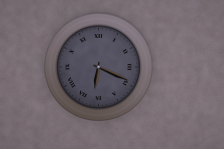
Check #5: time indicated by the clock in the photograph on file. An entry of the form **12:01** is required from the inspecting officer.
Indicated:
**6:19**
